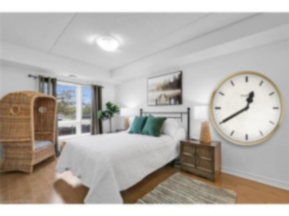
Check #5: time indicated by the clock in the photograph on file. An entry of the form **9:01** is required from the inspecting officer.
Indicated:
**12:40**
